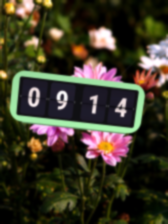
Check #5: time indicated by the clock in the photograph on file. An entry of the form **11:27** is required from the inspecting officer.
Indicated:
**9:14**
